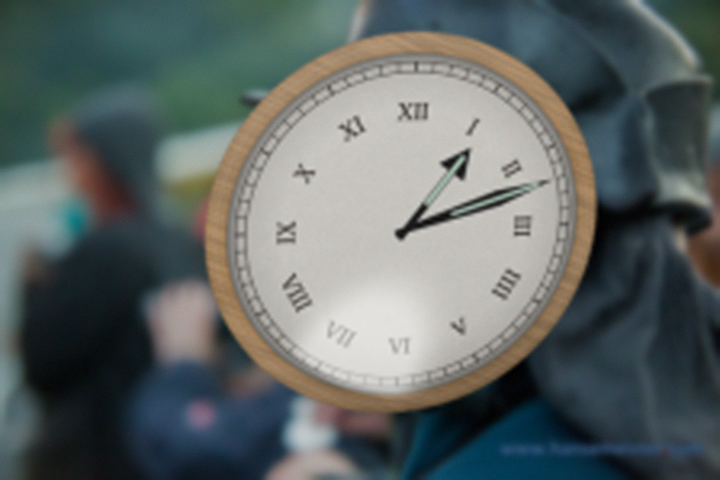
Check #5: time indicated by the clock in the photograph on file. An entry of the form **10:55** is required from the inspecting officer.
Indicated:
**1:12**
